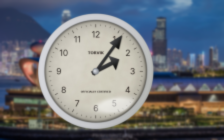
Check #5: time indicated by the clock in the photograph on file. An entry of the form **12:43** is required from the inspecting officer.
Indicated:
**2:06**
